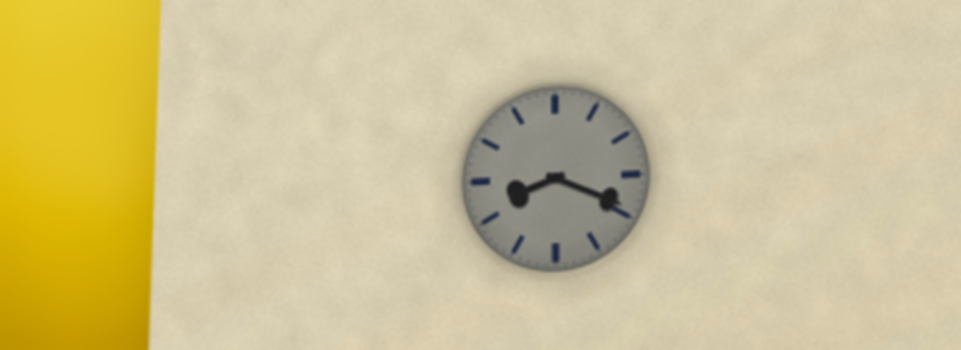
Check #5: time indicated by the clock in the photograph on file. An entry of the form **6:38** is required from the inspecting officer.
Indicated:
**8:19**
